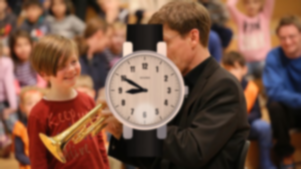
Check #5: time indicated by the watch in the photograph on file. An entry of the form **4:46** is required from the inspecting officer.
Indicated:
**8:50**
